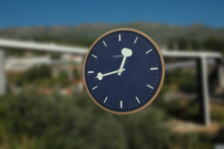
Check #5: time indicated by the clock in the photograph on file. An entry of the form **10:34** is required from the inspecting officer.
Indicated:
**12:43**
